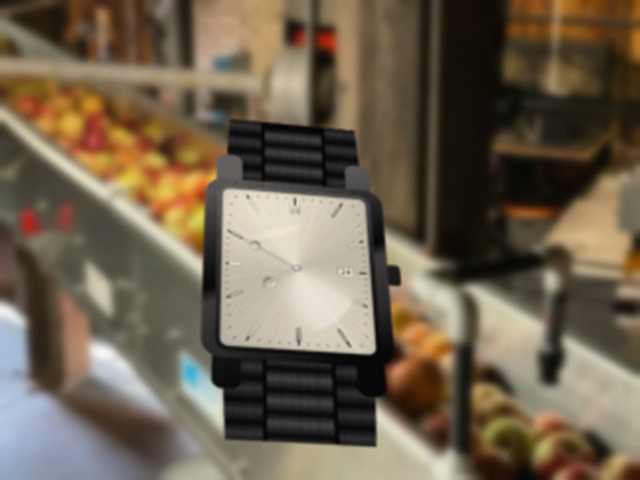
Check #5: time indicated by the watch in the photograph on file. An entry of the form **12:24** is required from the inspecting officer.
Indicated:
**7:50**
